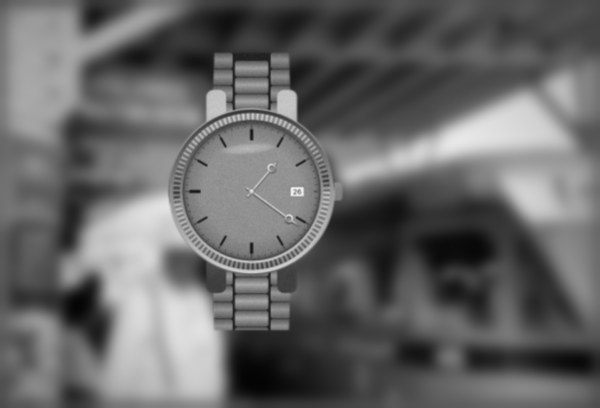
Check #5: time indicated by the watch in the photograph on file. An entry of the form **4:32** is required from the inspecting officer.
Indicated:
**1:21**
